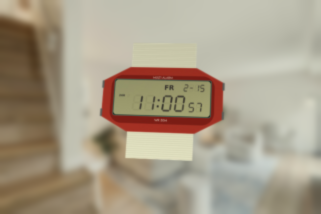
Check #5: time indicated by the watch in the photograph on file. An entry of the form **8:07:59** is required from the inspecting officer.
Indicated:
**11:00:57**
